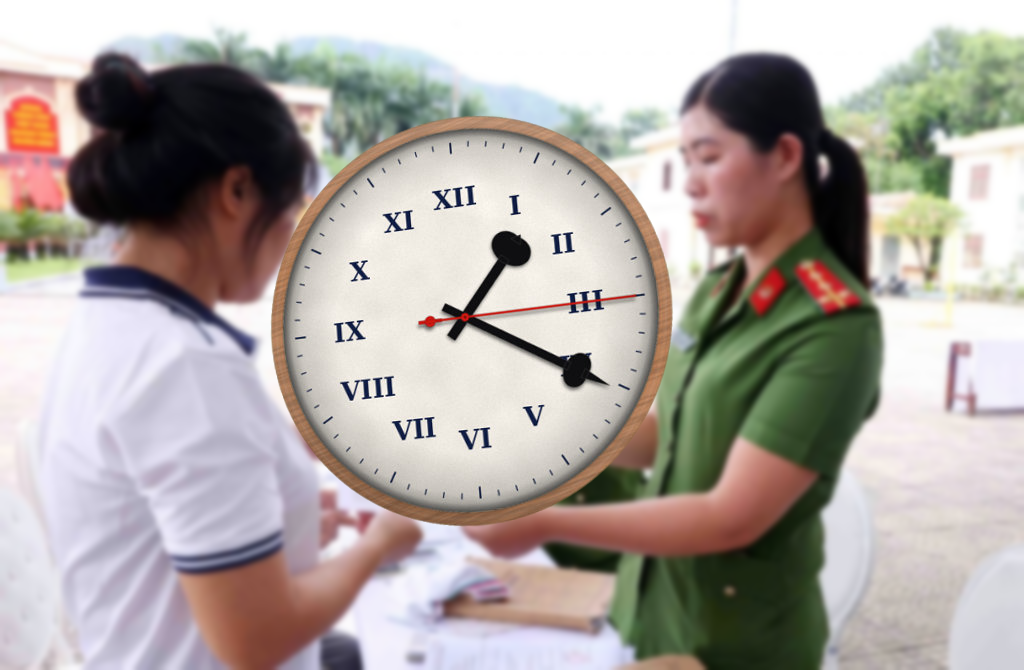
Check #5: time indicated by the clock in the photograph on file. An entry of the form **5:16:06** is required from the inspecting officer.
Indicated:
**1:20:15**
